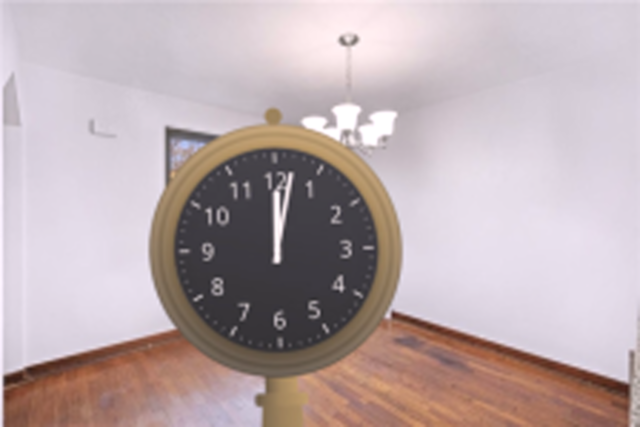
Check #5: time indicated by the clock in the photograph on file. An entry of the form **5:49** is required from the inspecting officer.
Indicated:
**12:02**
